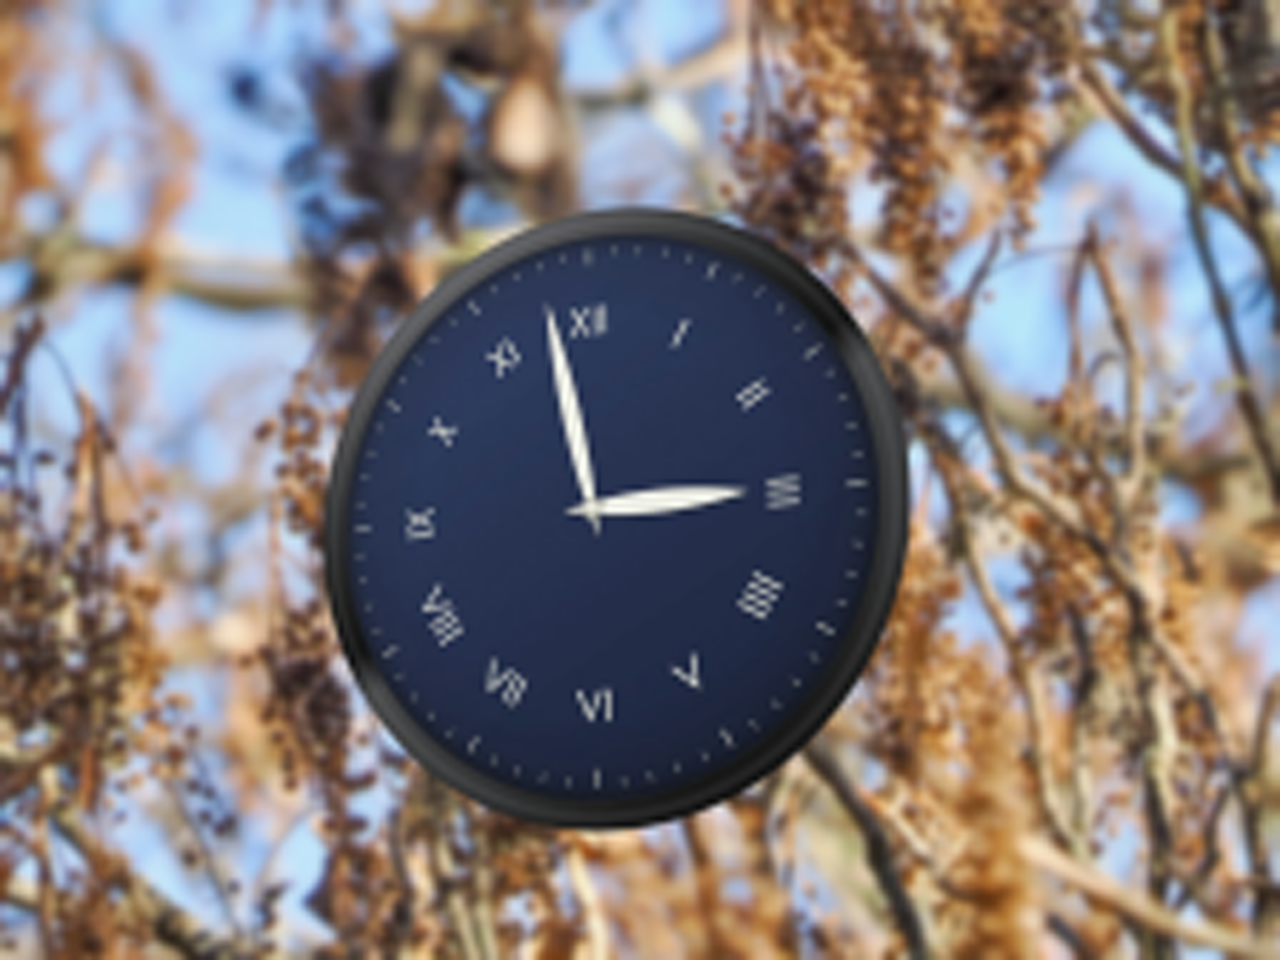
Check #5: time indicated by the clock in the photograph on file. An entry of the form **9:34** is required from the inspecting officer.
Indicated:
**2:58**
